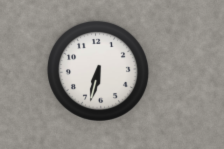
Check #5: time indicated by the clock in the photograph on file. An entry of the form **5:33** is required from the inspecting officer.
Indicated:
**6:33**
